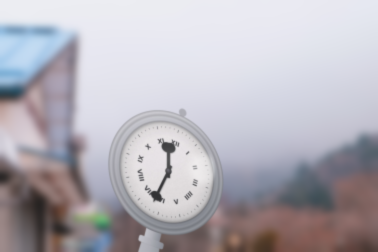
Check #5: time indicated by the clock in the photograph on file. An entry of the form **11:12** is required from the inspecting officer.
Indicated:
**11:32**
